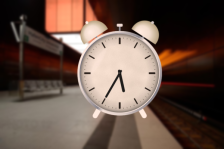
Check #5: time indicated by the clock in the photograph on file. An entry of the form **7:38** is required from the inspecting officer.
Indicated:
**5:35**
